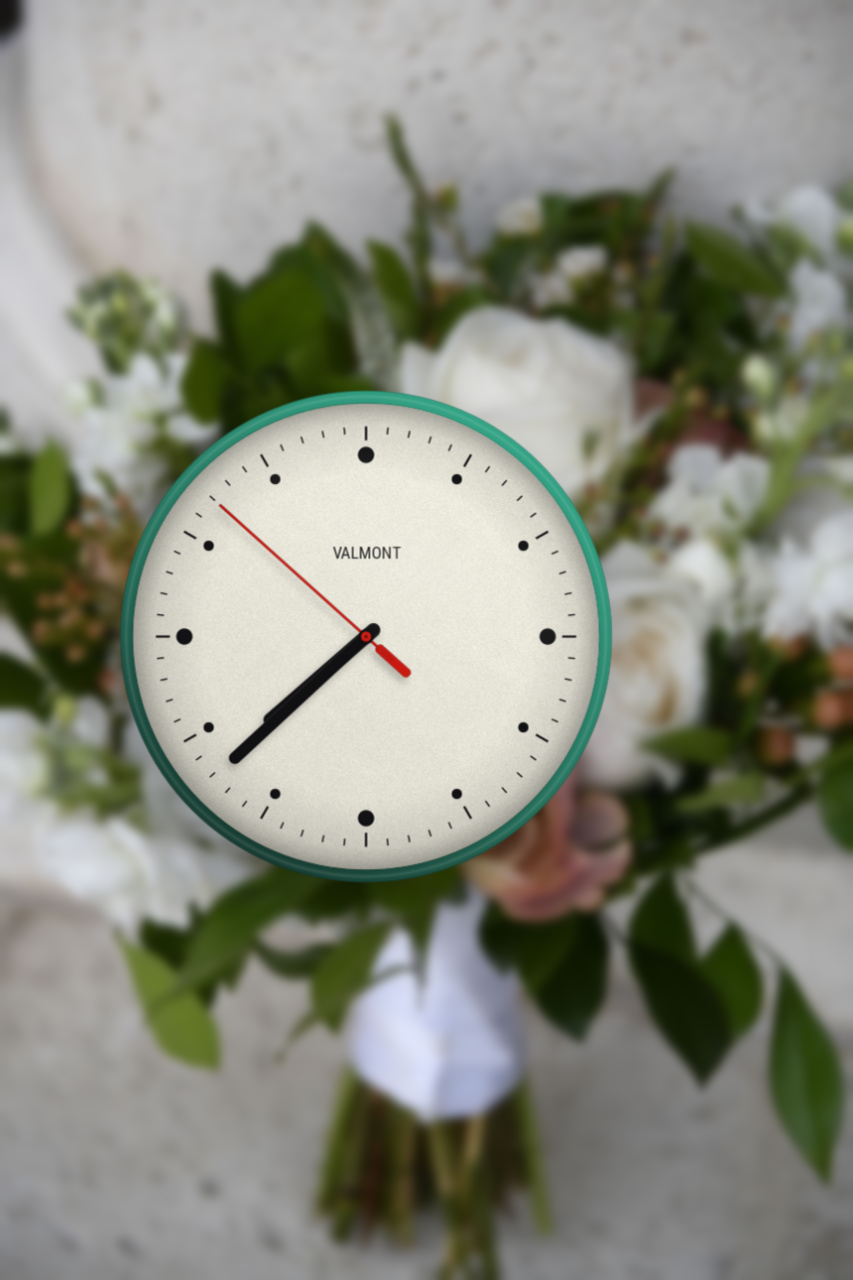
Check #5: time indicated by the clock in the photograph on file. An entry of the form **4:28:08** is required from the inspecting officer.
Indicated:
**7:37:52**
